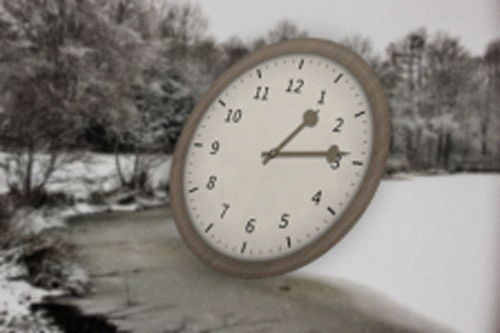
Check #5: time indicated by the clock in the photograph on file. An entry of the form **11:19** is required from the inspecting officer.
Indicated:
**1:14**
